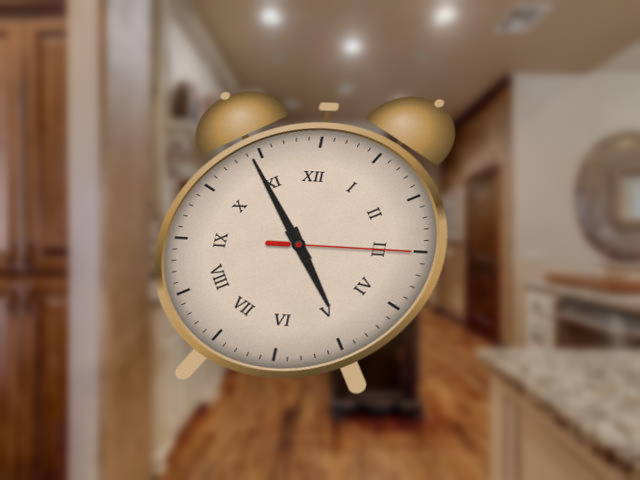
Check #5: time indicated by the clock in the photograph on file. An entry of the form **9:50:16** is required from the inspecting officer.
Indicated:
**4:54:15**
